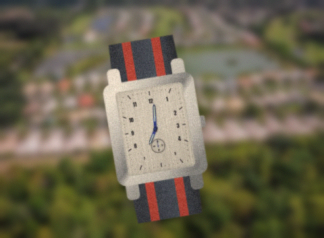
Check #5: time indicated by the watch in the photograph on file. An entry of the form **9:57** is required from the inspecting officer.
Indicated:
**7:01**
